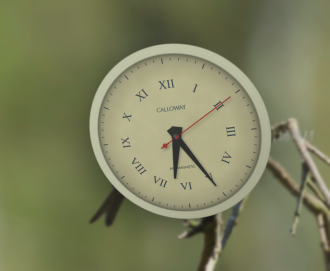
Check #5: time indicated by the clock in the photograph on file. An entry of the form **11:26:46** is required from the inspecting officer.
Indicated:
**6:25:10**
